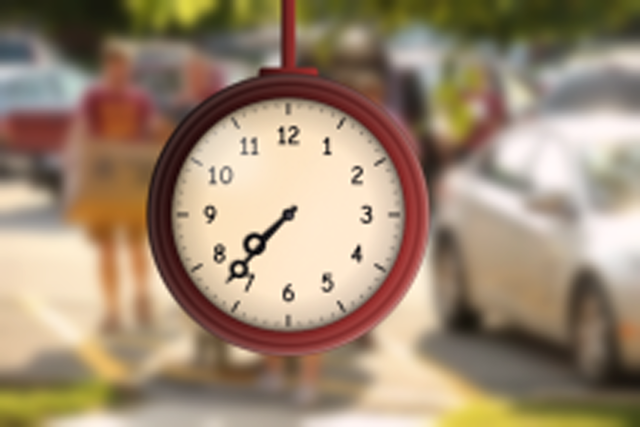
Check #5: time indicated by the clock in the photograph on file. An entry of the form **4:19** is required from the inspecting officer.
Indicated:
**7:37**
